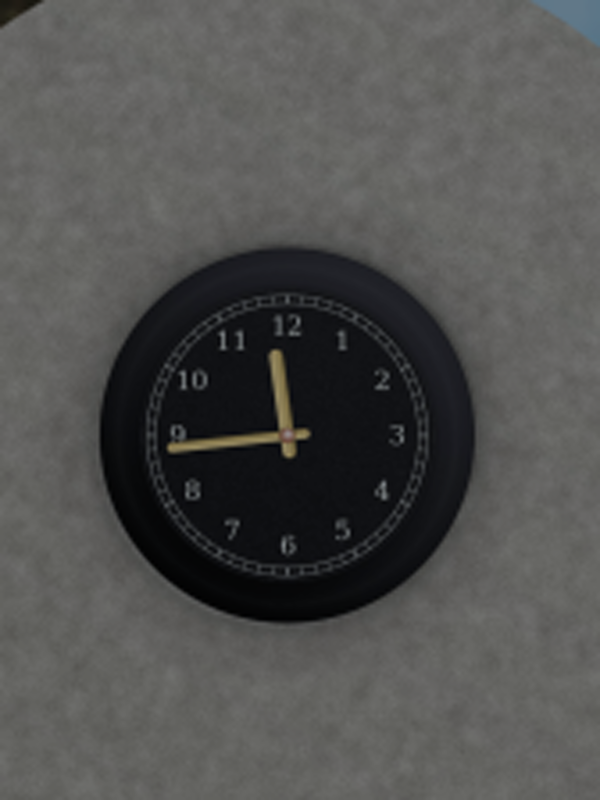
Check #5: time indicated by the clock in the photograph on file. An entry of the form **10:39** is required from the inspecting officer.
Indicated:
**11:44**
